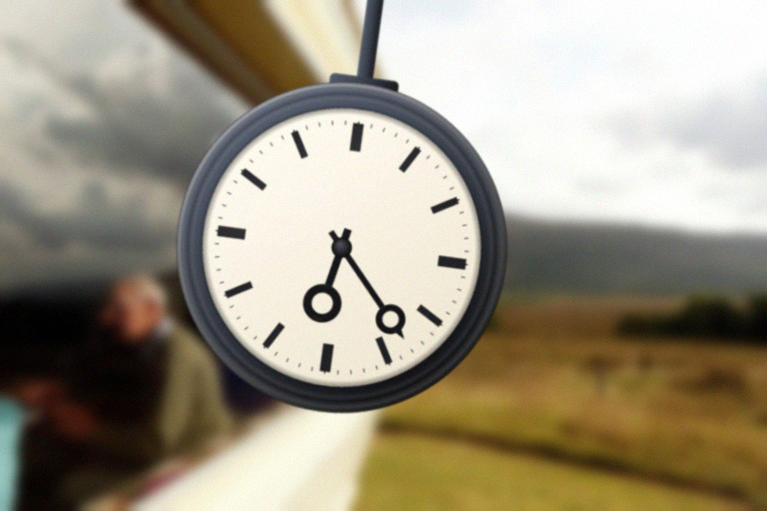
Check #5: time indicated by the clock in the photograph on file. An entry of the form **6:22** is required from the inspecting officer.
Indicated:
**6:23**
